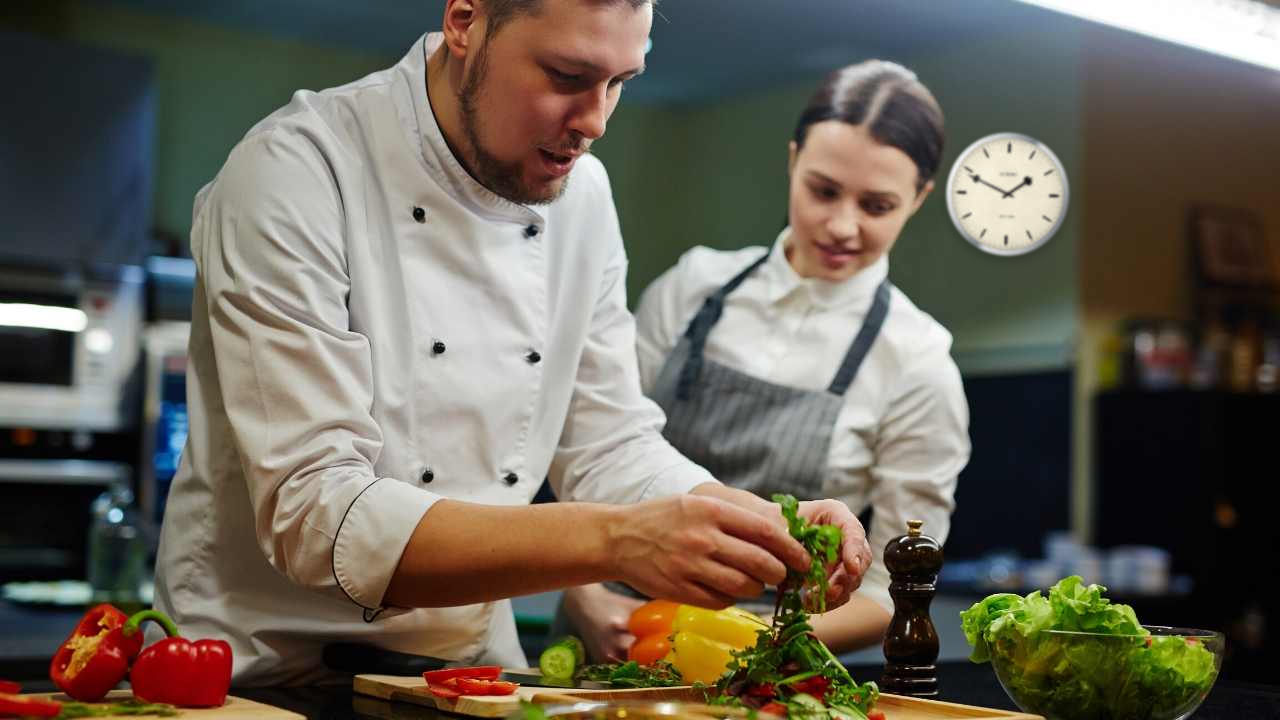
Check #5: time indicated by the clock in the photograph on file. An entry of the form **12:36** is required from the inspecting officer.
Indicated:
**1:49**
